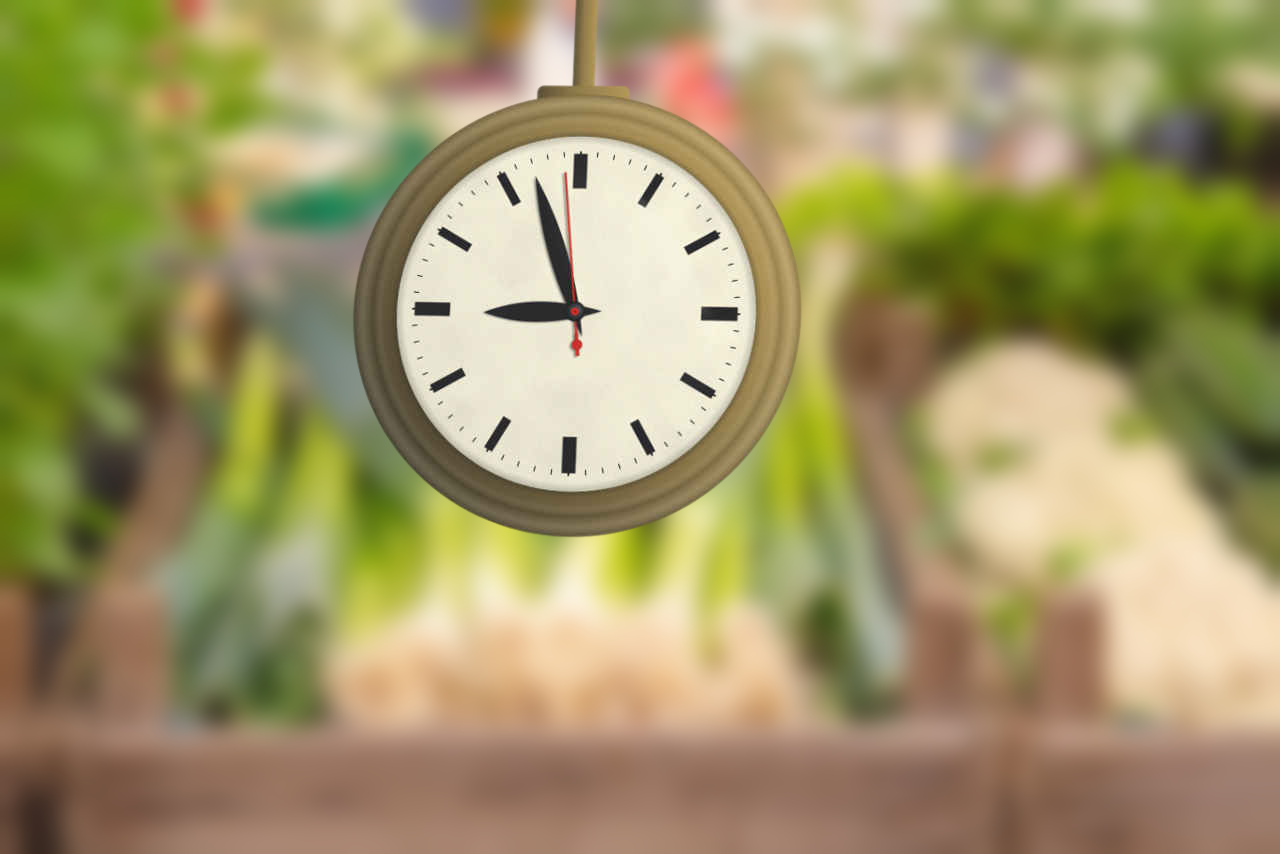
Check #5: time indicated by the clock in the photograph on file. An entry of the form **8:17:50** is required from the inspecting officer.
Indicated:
**8:56:59**
